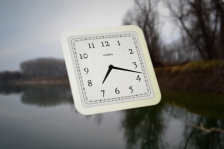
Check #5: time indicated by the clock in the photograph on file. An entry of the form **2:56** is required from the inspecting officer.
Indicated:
**7:18**
